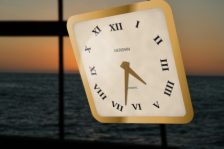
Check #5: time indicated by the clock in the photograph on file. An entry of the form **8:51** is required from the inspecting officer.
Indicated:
**4:33**
